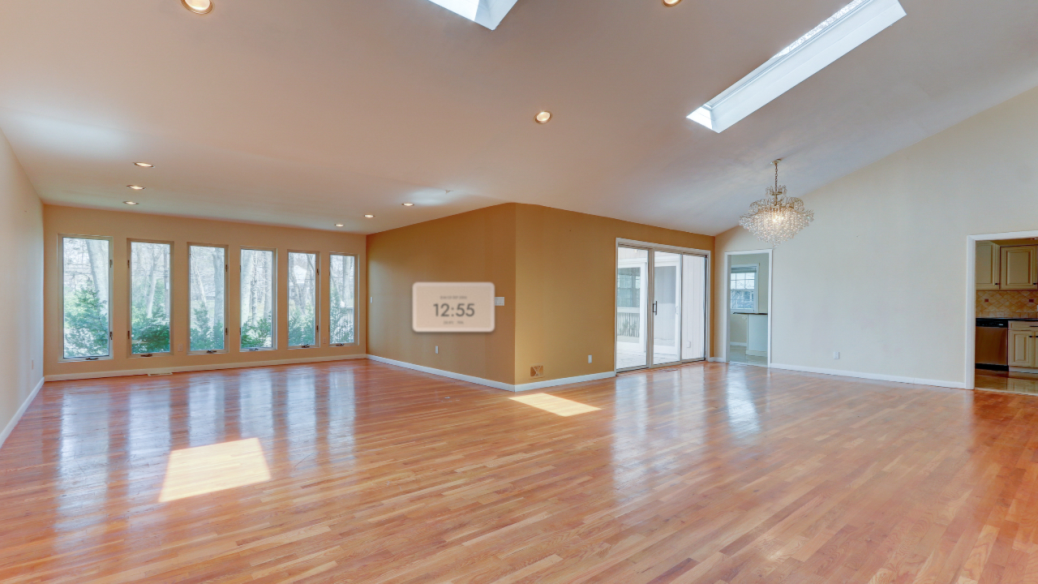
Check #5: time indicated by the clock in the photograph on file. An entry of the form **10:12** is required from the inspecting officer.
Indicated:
**12:55**
